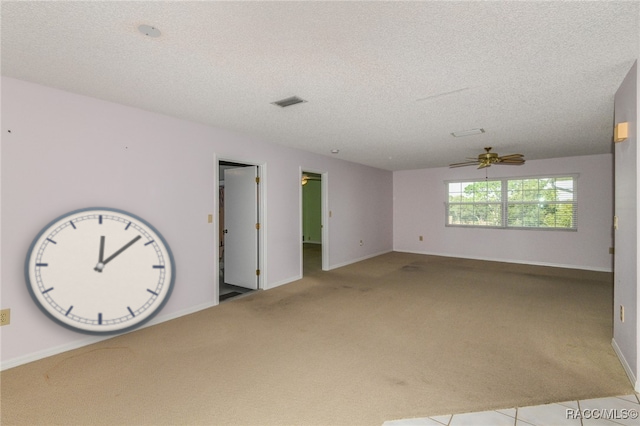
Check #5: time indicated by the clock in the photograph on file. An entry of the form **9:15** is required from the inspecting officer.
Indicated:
**12:08**
